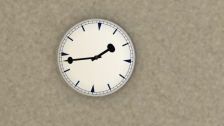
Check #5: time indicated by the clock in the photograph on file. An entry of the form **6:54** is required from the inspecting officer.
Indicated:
**1:43**
